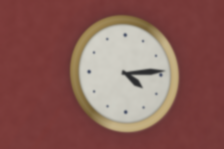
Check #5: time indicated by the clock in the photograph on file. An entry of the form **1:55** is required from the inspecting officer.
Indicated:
**4:14**
